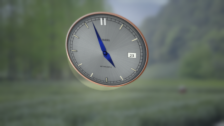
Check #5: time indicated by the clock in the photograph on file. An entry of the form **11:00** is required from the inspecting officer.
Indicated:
**4:57**
